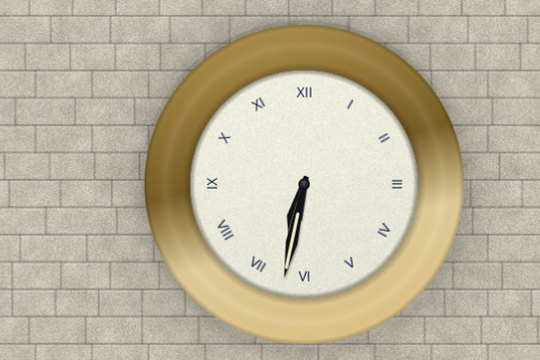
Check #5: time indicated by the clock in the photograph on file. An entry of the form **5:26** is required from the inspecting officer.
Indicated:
**6:32**
